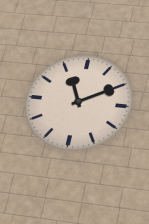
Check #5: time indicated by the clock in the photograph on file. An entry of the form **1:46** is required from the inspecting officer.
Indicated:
**11:10**
